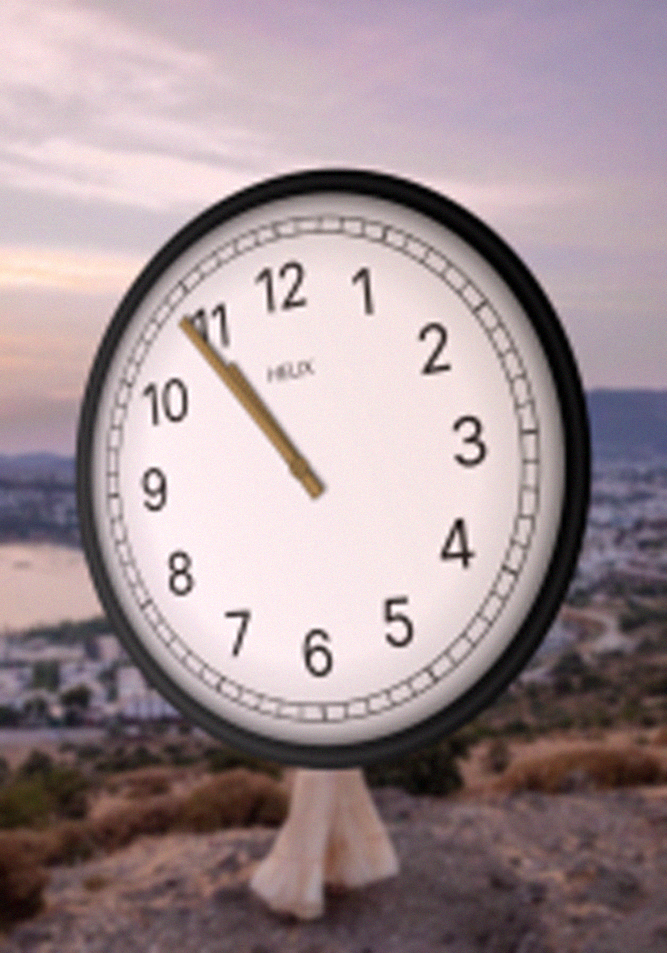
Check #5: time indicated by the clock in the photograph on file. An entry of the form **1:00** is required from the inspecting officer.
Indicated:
**10:54**
